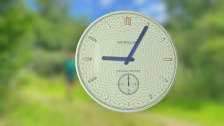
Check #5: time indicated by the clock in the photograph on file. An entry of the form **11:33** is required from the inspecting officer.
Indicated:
**9:05**
